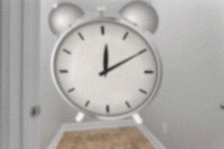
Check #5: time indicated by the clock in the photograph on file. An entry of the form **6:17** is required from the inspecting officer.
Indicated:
**12:10**
